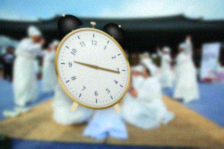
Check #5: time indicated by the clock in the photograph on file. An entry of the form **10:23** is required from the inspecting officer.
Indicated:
**9:16**
